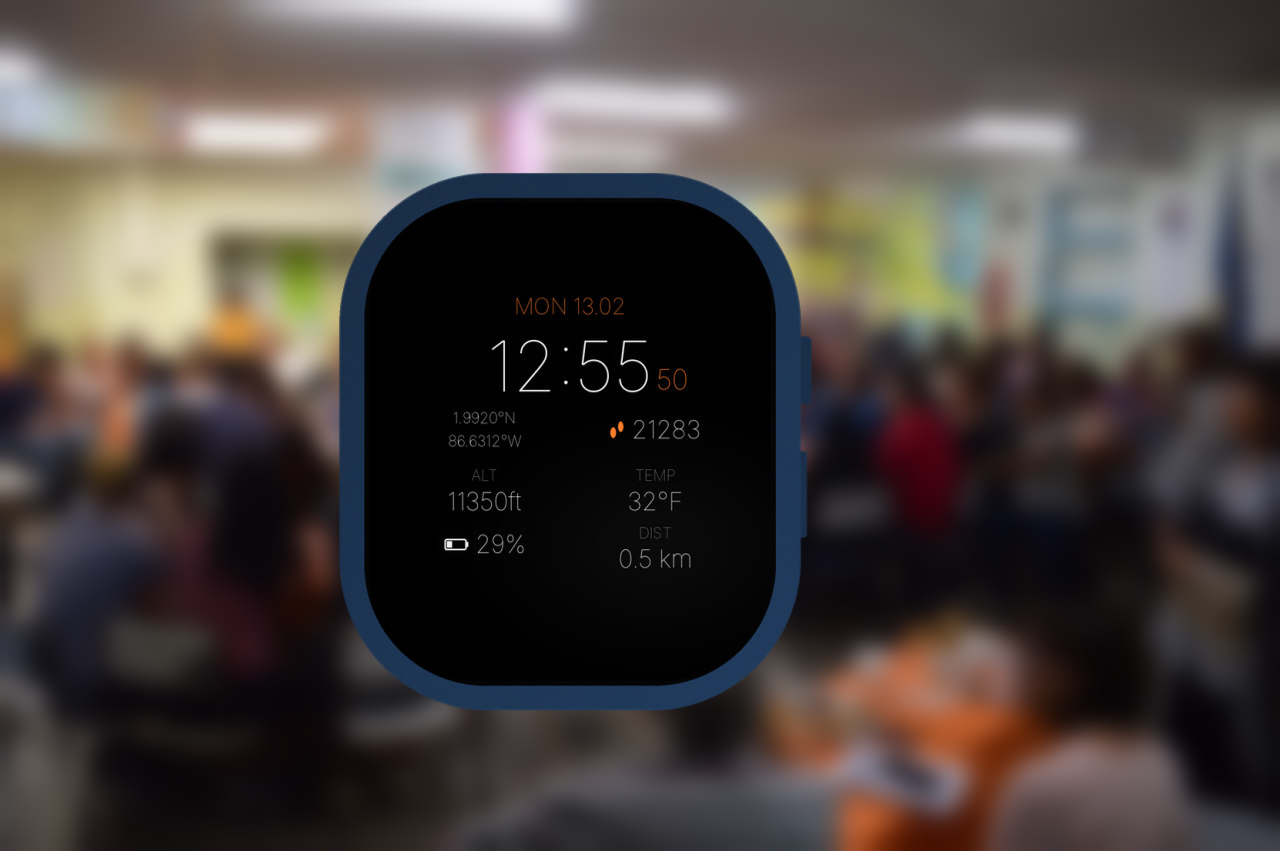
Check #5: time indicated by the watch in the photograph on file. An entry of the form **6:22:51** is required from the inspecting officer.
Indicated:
**12:55:50**
